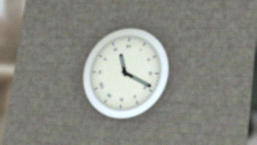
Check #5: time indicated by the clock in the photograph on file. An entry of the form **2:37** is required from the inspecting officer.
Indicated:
**11:19**
